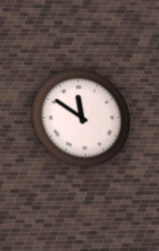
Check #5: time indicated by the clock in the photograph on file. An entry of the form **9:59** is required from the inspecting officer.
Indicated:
**11:51**
